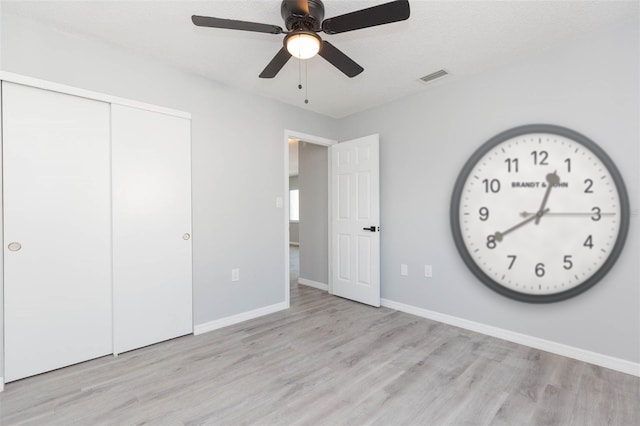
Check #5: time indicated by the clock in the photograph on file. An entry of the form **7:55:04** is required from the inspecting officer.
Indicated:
**12:40:15**
